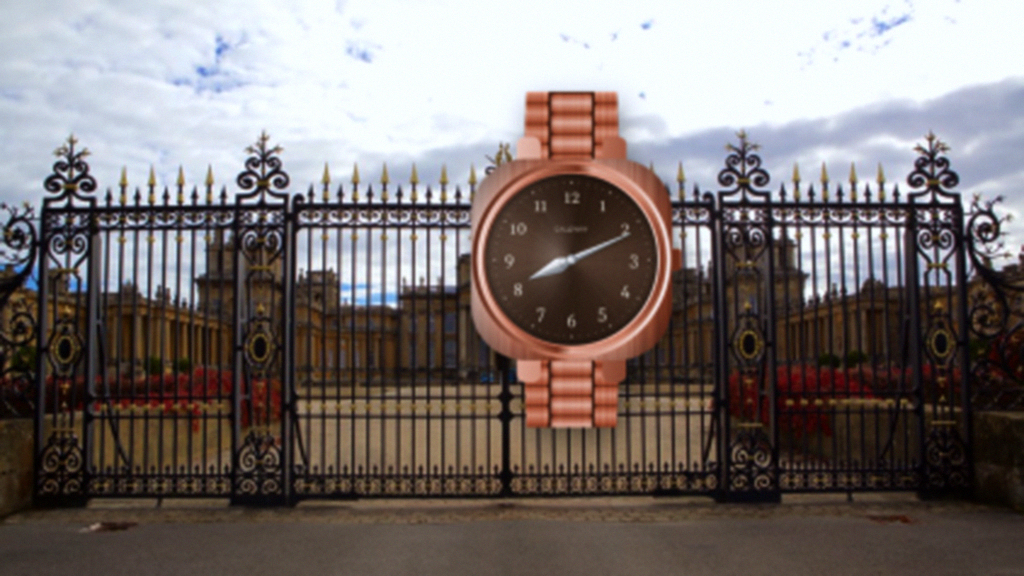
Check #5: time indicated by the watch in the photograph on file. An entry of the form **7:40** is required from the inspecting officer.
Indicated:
**8:11**
